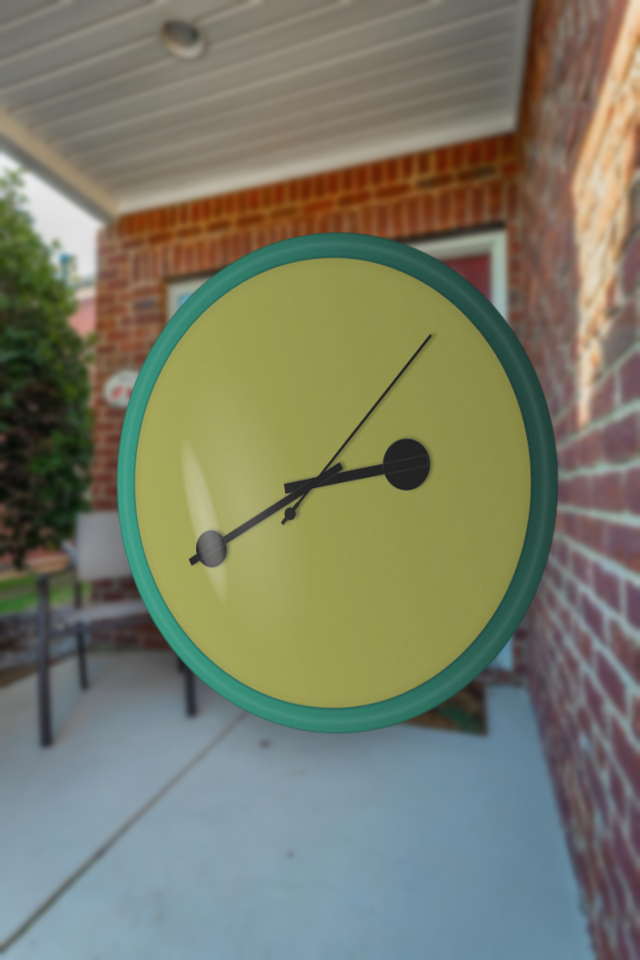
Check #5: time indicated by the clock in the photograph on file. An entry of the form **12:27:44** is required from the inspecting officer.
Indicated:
**2:40:07**
